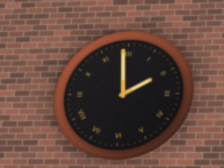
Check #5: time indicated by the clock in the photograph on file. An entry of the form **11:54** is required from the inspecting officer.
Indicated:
**1:59**
